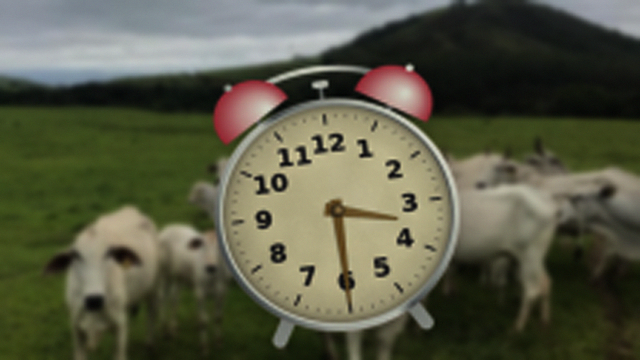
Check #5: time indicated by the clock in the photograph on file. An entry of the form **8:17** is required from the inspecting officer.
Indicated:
**3:30**
